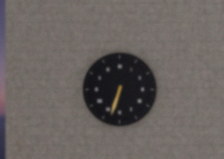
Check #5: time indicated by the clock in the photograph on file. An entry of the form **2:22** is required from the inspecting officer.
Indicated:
**6:33**
